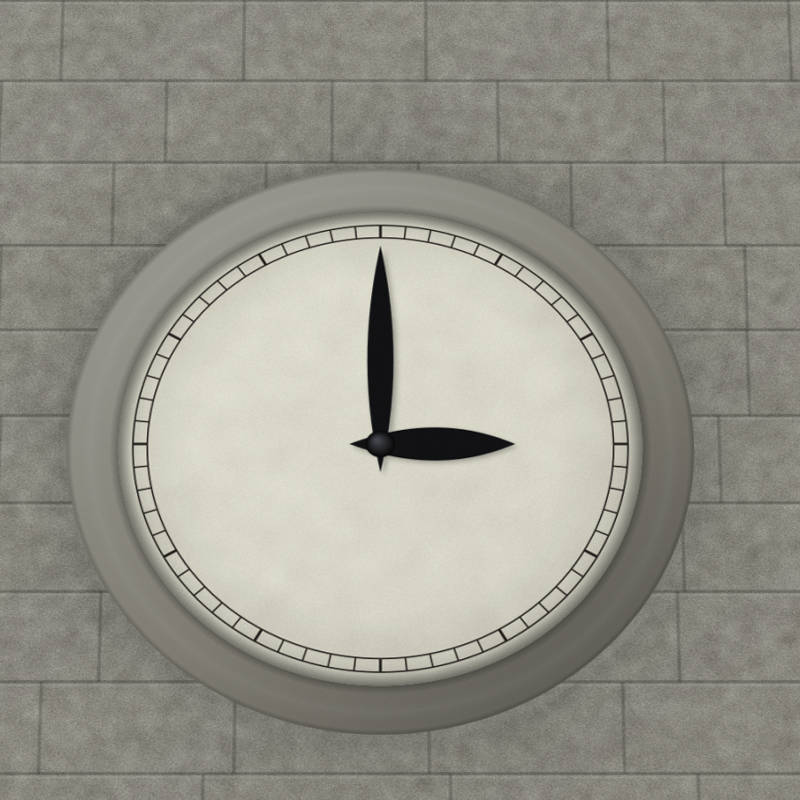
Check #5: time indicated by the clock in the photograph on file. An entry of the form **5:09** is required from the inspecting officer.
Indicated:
**3:00**
